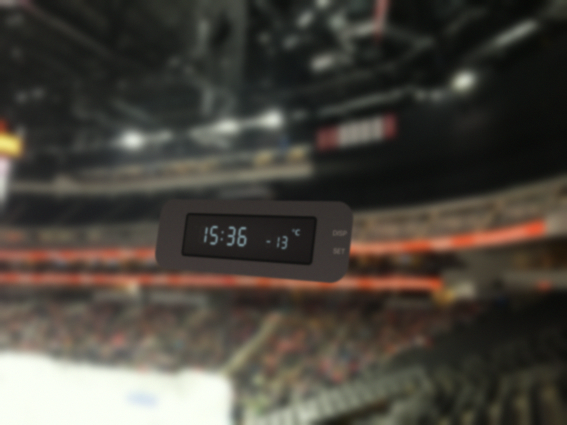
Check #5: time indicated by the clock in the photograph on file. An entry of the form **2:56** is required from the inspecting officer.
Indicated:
**15:36**
